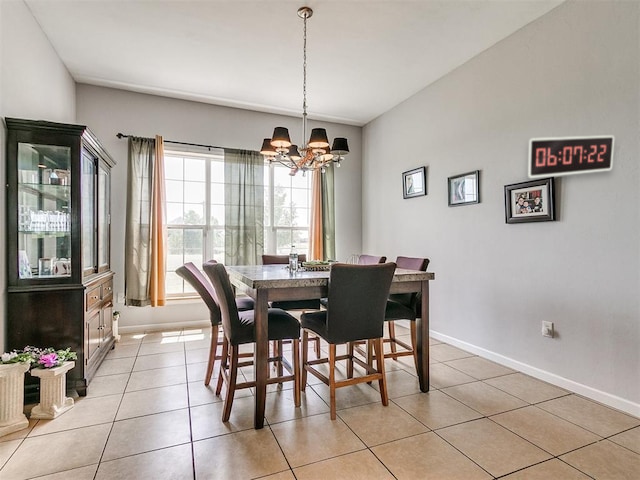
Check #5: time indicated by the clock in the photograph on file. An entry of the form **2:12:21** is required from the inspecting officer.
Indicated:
**6:07:22**
